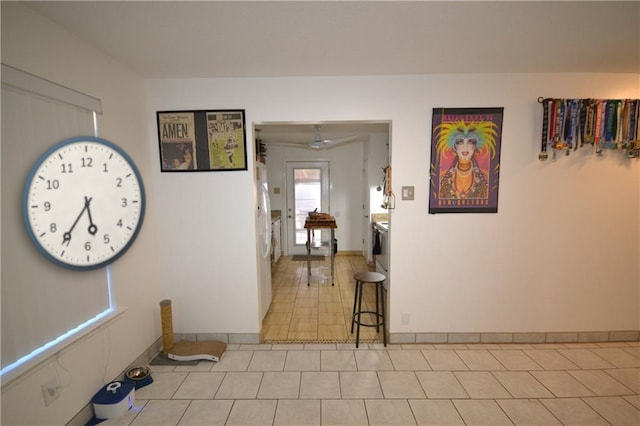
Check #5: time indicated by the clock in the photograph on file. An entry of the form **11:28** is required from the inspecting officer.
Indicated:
**5:36**
